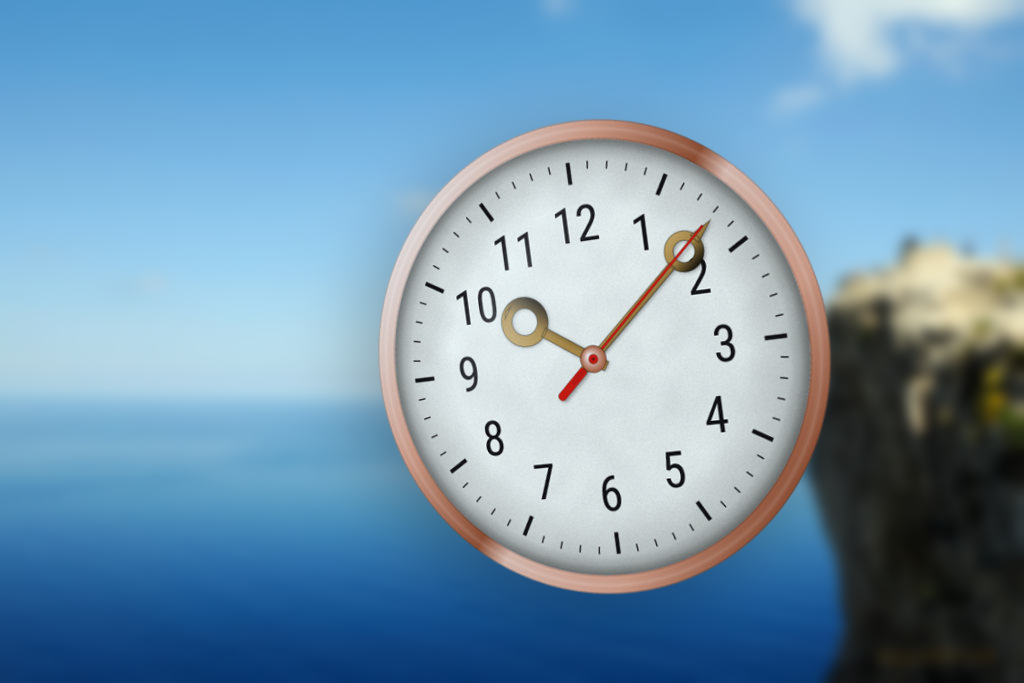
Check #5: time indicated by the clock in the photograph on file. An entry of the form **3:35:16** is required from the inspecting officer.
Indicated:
**10:08:08**
